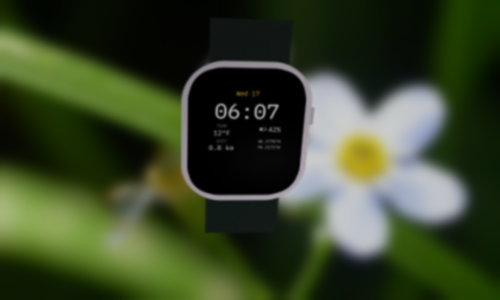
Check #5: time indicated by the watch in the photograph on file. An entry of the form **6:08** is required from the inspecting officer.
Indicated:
**6:07**
